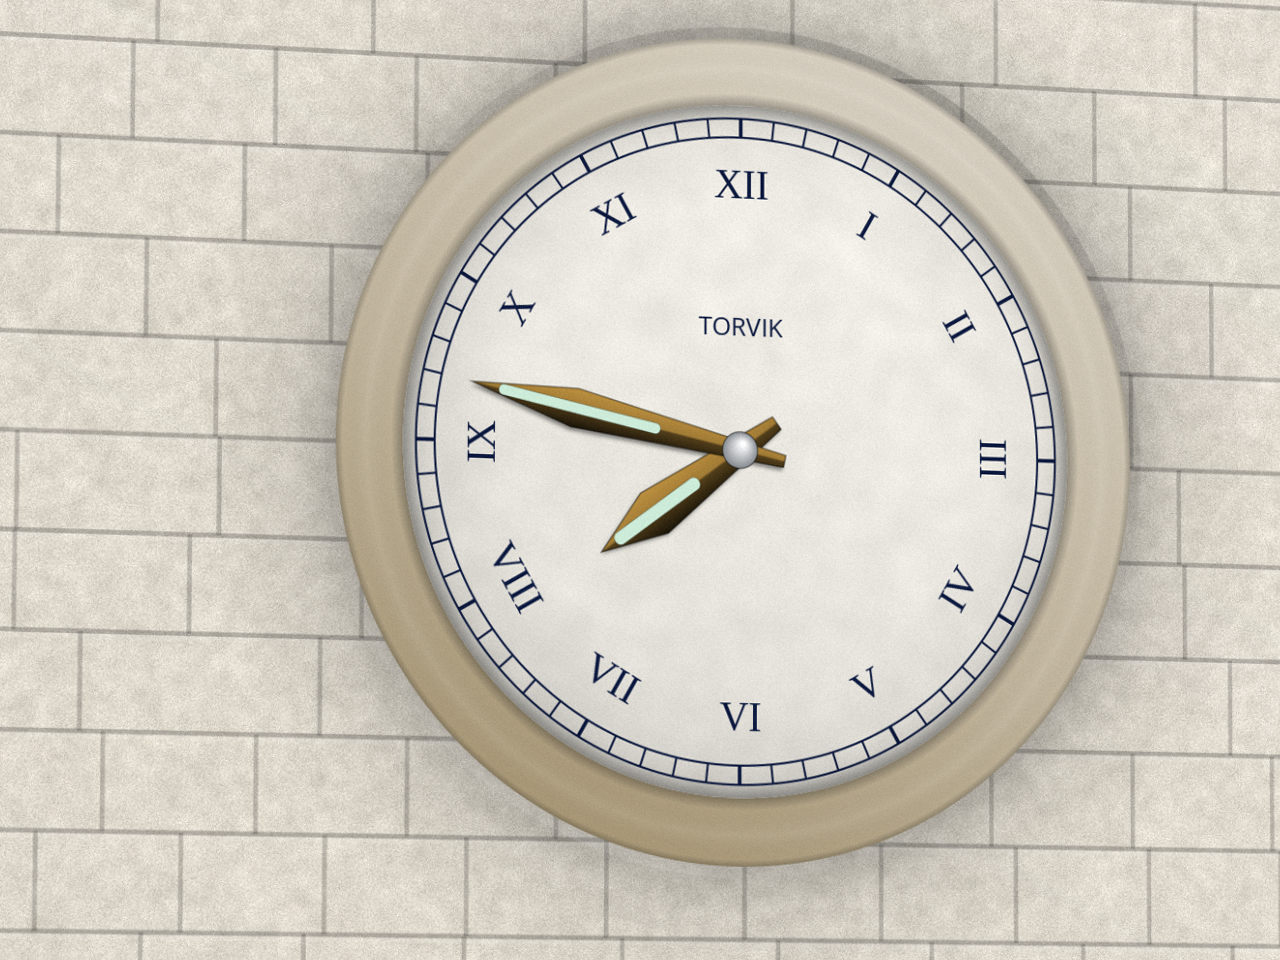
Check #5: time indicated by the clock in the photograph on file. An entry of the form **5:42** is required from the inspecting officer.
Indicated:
**7:47**
